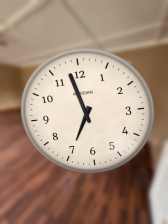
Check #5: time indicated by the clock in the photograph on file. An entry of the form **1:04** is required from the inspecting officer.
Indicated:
**6:58**
